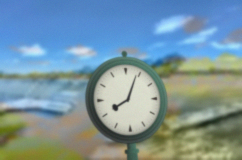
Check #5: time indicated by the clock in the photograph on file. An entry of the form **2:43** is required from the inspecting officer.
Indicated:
**8:04**
